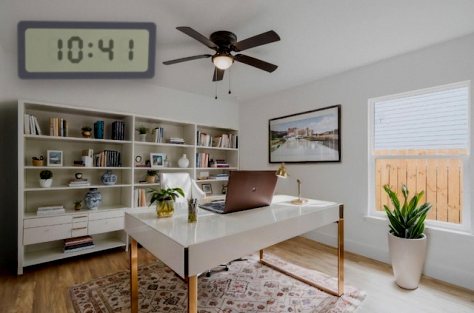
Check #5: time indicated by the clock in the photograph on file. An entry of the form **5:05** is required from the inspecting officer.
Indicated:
**10:41**
